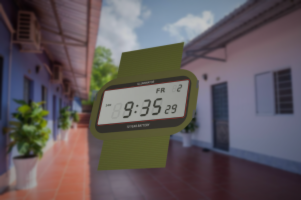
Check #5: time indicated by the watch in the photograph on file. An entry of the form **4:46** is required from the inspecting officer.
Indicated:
**9:35**
